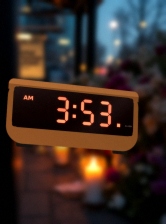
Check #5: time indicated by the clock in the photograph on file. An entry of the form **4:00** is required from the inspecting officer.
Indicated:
**3:53**
